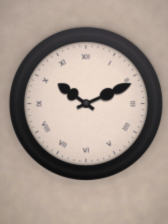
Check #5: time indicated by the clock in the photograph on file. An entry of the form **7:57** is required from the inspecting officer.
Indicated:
**10:11**
